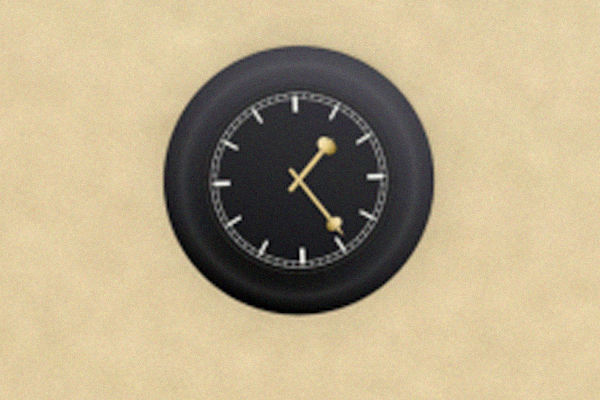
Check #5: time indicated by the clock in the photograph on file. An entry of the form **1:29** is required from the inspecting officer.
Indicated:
**1:24**
